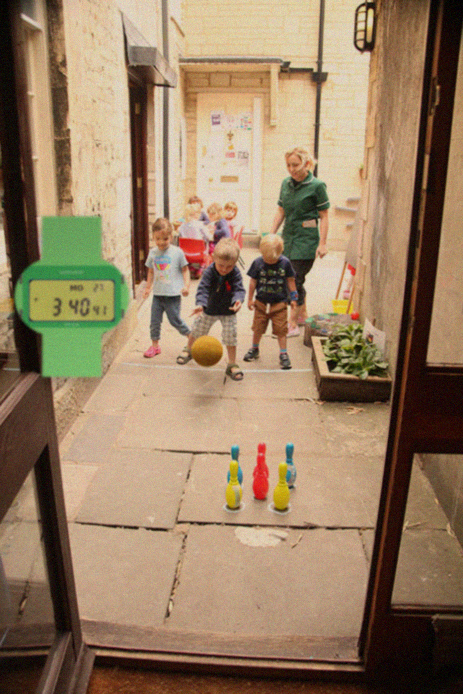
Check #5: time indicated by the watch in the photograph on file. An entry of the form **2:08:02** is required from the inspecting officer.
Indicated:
**3:40:41**
